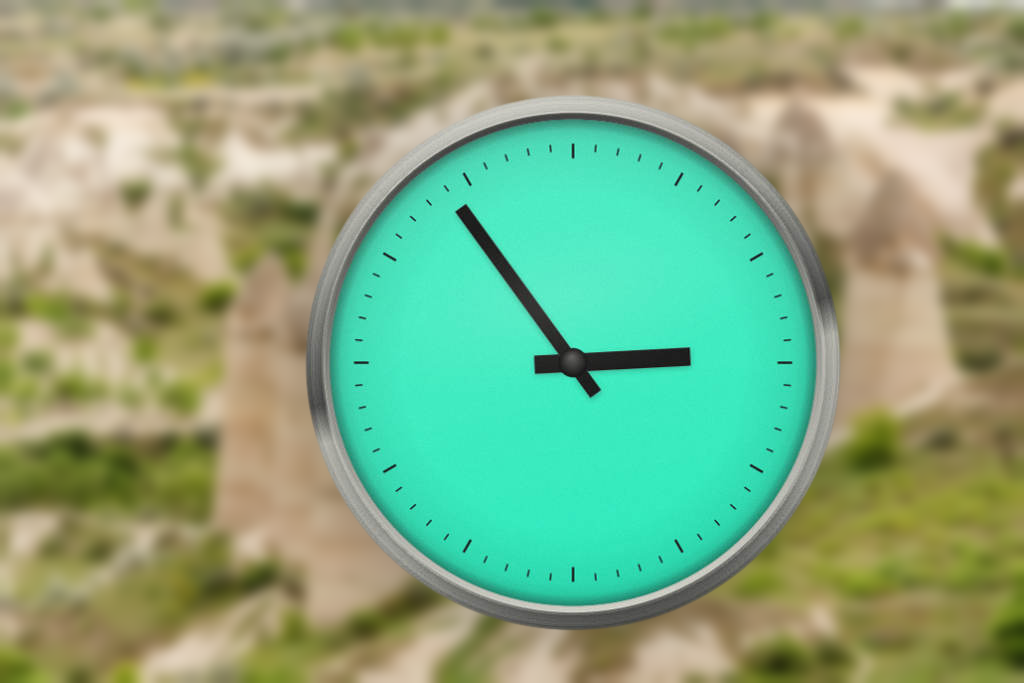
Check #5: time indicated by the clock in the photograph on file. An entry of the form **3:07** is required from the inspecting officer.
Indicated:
**2:54**
